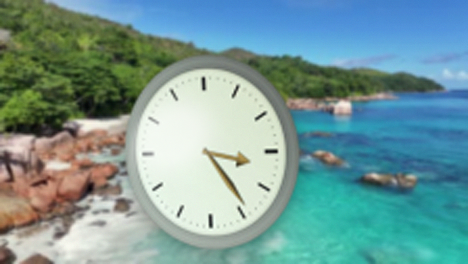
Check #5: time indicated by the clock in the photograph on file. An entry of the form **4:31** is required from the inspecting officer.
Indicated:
**3:24**
